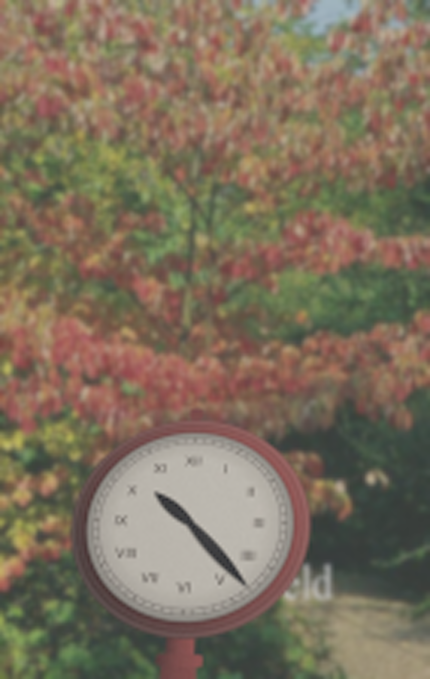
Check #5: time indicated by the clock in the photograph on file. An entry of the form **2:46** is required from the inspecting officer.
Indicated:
**10:23**
